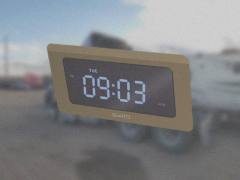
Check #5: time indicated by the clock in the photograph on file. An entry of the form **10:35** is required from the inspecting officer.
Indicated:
**9:03**
